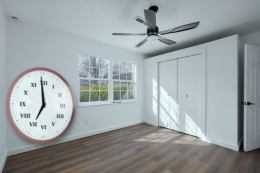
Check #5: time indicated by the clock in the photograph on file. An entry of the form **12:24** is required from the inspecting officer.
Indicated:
**6:59**
